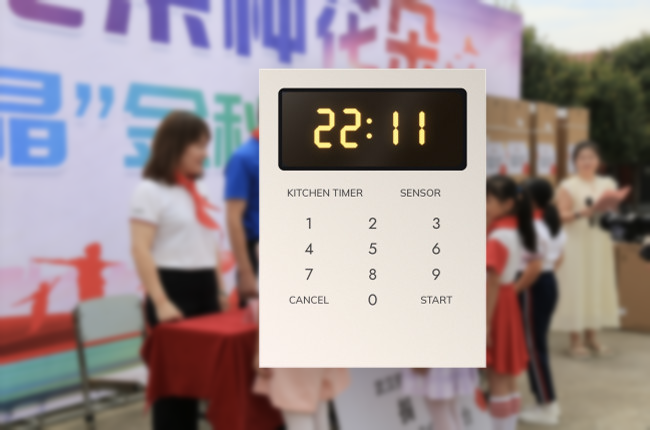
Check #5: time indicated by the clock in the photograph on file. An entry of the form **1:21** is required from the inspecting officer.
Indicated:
**22:11**
